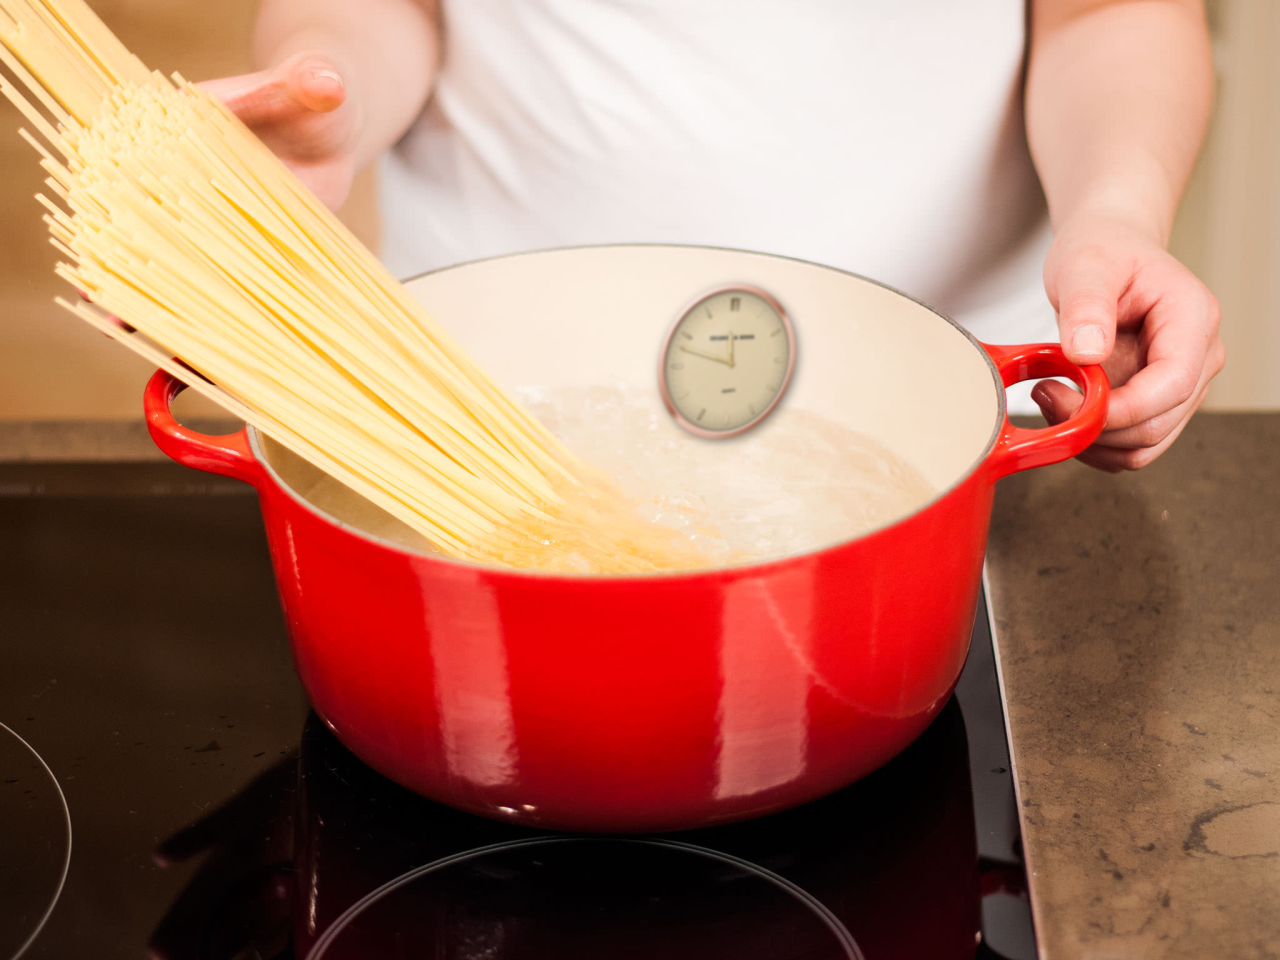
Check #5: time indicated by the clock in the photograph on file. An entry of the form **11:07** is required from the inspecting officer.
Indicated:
**11:48**
